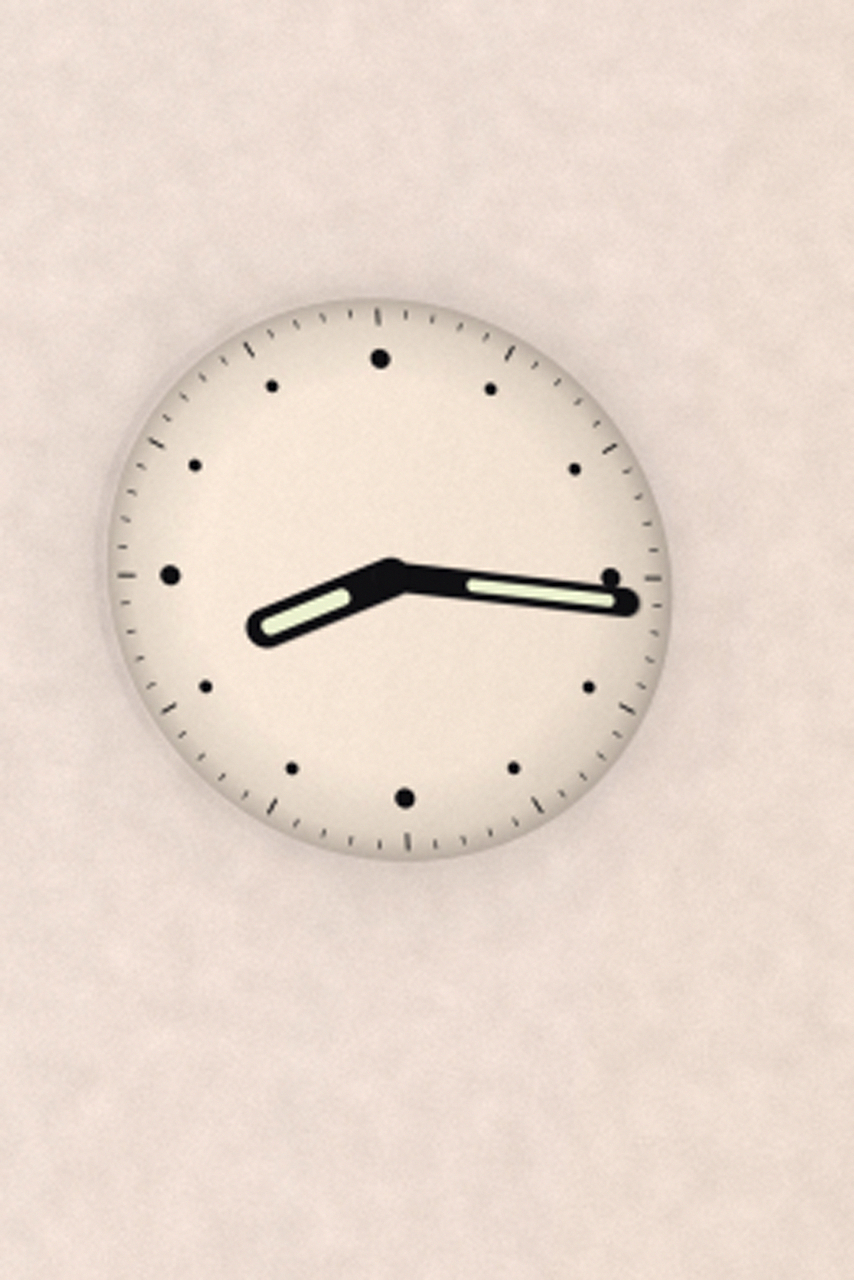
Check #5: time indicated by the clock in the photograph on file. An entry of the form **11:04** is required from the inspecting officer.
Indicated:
**8:16**
